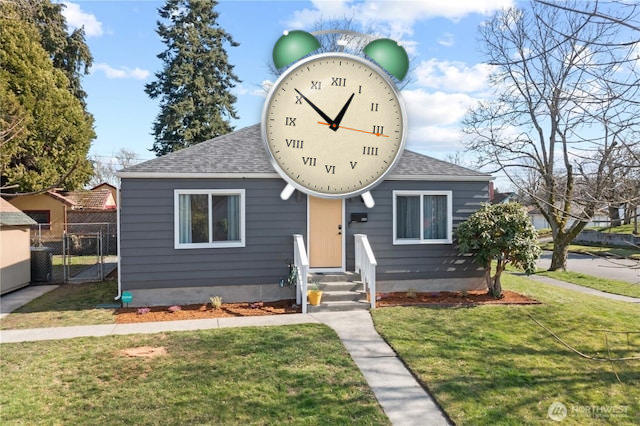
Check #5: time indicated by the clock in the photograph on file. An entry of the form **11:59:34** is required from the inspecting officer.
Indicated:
**12:51:16**
